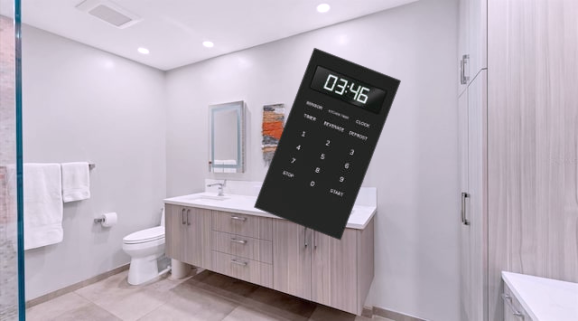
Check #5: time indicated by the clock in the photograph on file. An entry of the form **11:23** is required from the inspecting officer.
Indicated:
**3:46**
